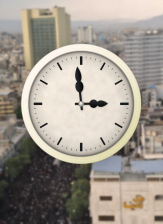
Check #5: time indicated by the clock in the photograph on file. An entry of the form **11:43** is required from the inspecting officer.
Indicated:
**2:59**
